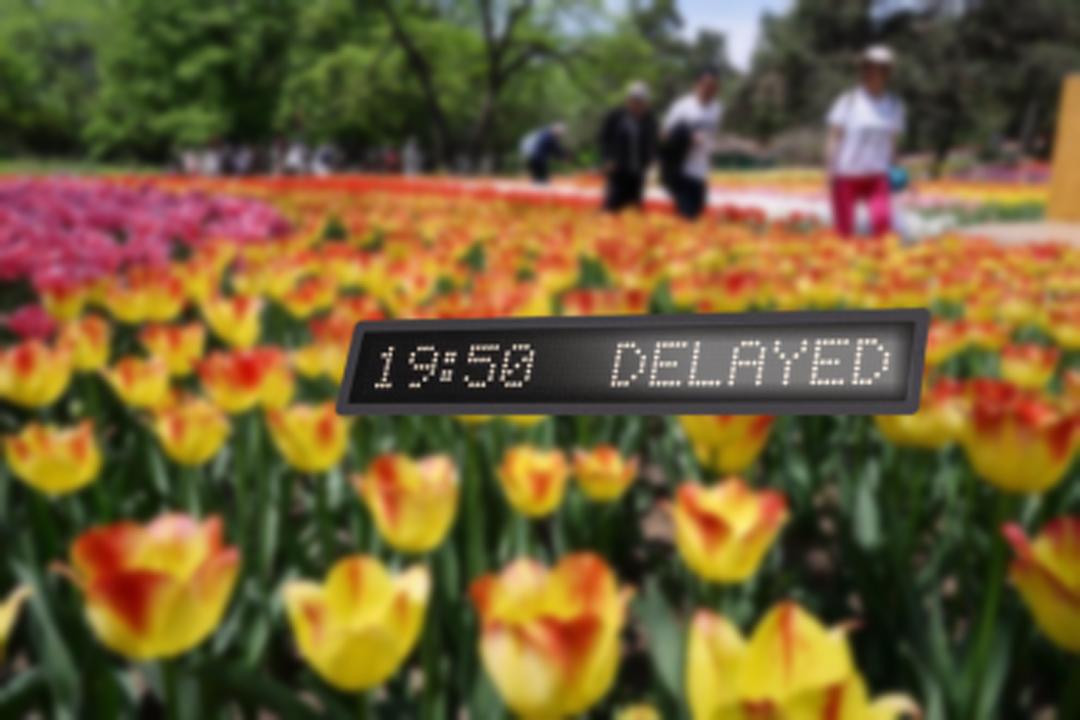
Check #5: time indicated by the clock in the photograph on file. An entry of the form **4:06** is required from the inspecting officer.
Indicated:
**19:50**
